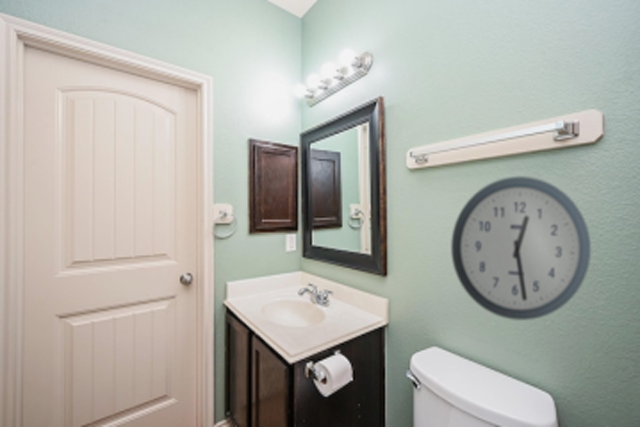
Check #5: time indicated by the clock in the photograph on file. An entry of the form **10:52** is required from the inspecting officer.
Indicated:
**12:28**
